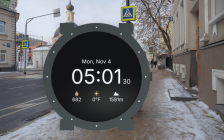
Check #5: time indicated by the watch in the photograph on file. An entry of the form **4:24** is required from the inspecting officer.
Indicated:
**5:01**
